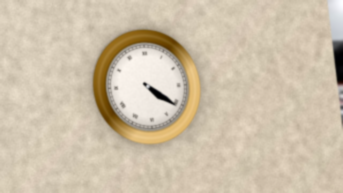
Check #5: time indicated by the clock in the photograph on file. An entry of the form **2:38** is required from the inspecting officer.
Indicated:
**4:21**
